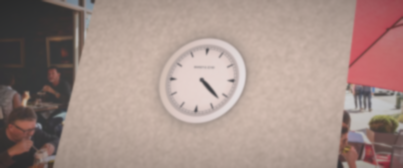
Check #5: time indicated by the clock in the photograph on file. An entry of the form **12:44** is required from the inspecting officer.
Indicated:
**4:22**
